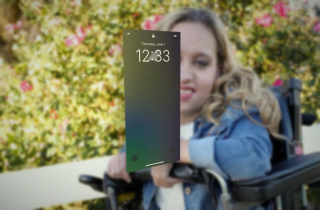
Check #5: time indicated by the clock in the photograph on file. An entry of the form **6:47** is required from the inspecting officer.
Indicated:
**12:33**
